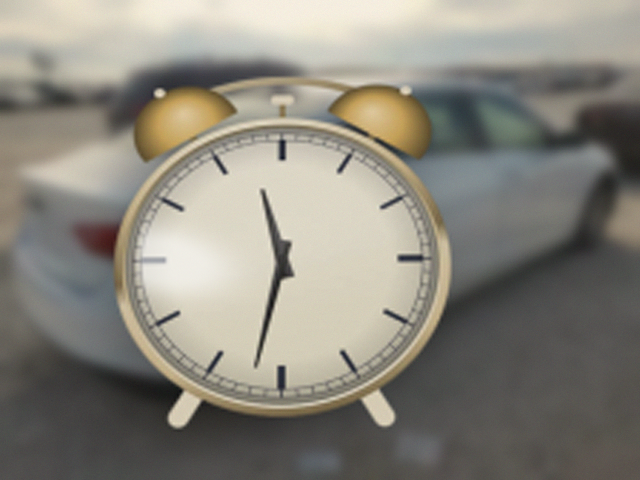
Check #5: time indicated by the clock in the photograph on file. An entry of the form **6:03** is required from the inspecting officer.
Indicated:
**11:32**
